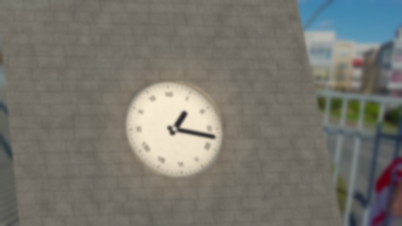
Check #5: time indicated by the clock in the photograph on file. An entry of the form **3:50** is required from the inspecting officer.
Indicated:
**1:17**
